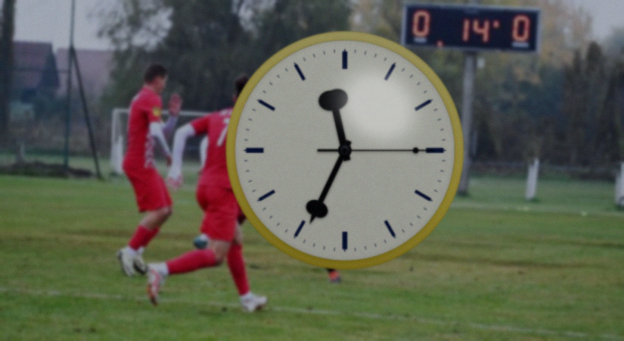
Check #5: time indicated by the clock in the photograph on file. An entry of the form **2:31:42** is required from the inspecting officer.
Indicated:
**11:34:15**
